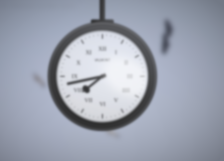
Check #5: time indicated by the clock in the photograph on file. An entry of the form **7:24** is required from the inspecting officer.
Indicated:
**7:43**
